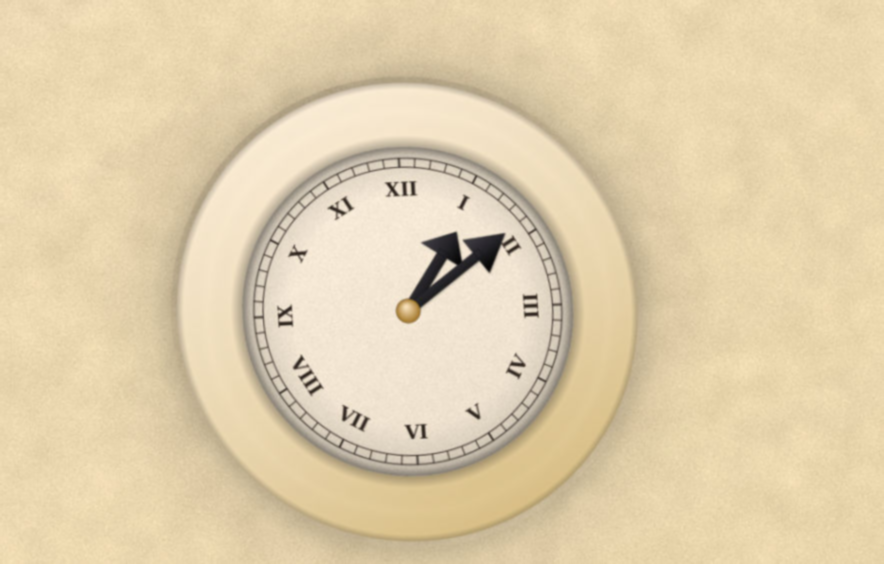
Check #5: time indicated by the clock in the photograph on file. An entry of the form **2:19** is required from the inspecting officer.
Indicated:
**1:09**
